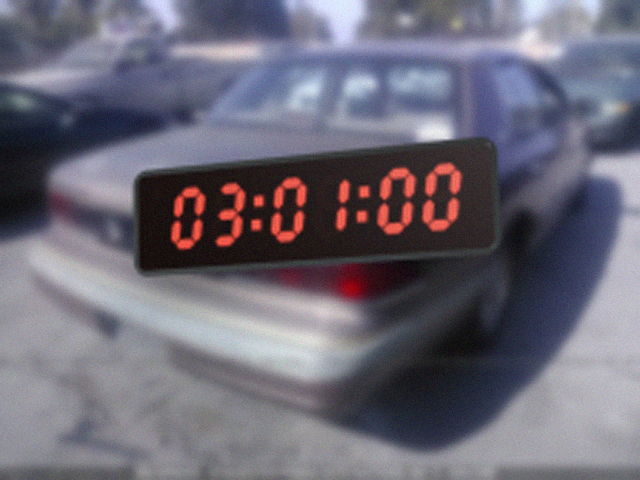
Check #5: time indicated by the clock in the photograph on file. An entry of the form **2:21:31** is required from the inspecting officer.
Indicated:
**3:01:00**
